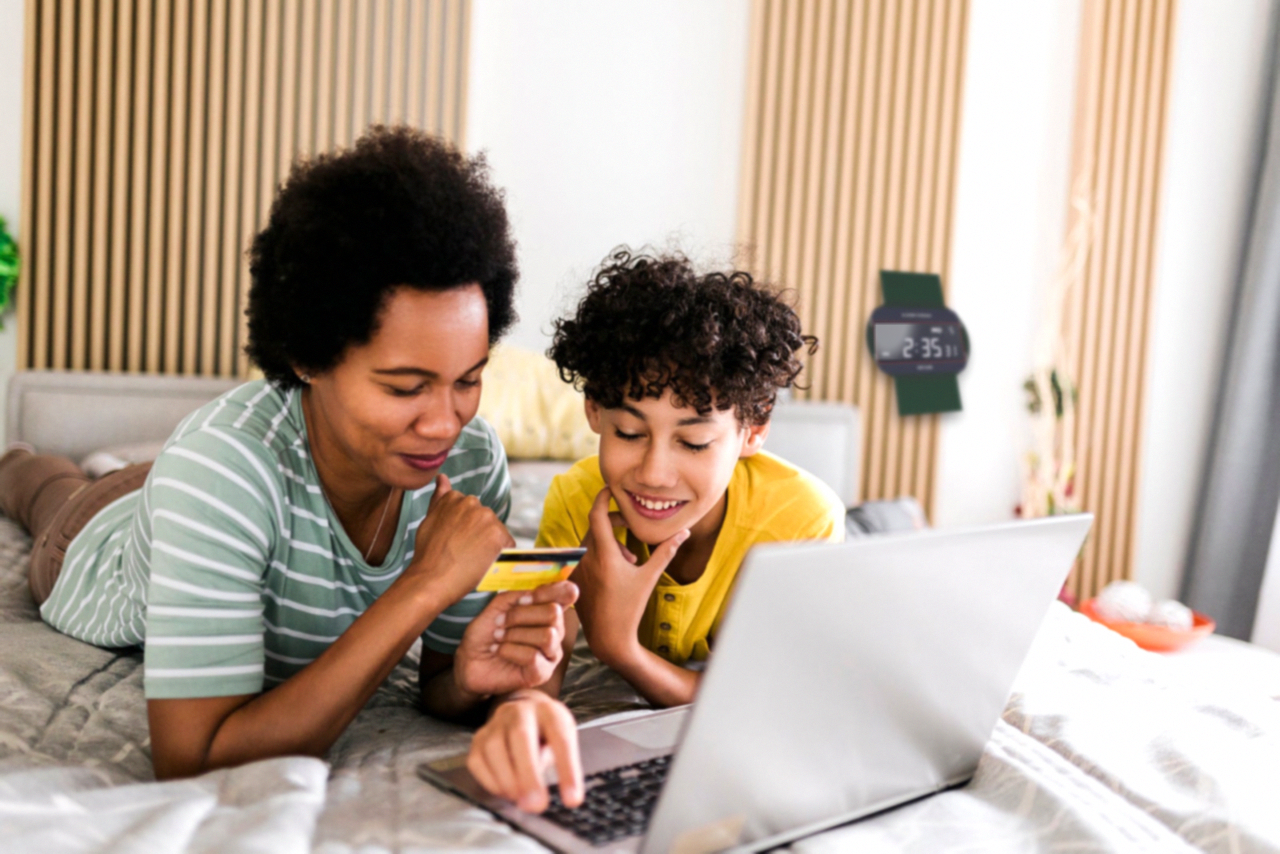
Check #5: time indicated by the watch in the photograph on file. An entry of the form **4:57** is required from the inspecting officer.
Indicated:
**2:35**
